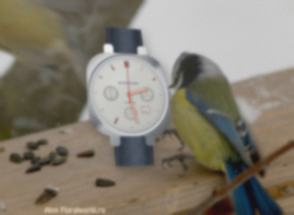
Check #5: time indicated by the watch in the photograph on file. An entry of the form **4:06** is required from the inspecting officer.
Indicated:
**2:28**
